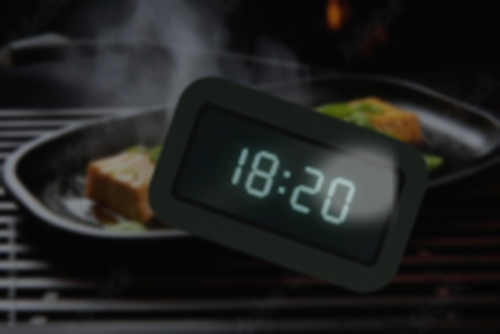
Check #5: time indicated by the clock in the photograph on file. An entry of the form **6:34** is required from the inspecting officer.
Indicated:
**18:20**
